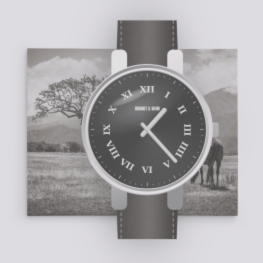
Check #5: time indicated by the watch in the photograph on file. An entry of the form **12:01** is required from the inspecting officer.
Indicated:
**1:23**
